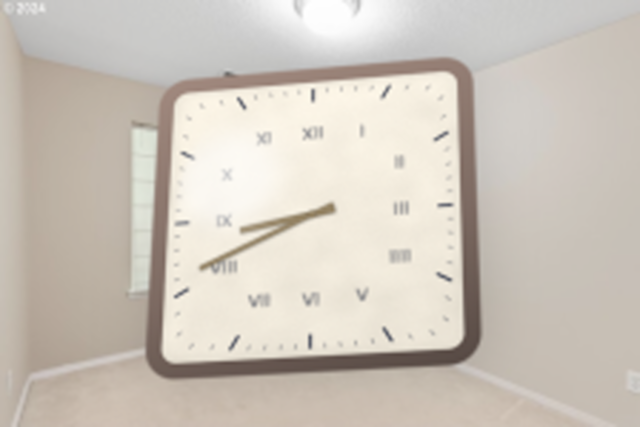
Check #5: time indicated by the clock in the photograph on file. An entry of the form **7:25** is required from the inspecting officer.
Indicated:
**8:41**
